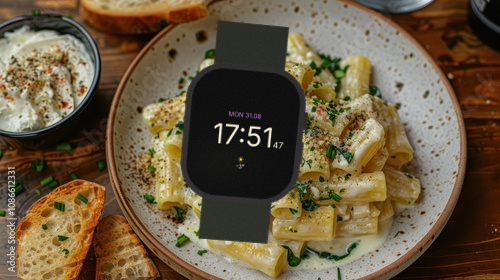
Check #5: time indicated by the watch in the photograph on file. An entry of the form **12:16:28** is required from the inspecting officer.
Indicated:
**17:51:47**
